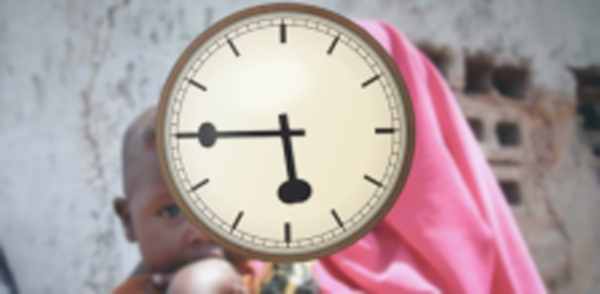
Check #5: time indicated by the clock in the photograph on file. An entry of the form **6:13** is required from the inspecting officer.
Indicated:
**5:45**
